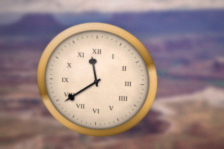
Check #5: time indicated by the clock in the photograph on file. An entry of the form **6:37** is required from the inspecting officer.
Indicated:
**11:39**
